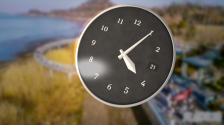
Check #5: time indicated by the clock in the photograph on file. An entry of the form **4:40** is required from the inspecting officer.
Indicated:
**4:05**
